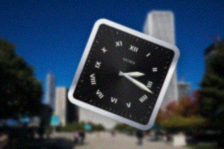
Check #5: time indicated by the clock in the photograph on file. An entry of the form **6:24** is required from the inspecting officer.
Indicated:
**2:17**
